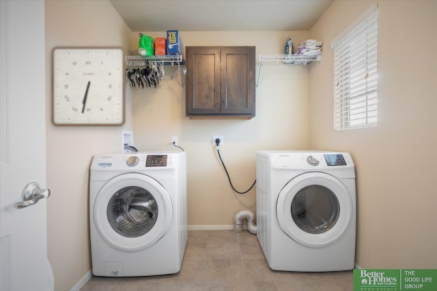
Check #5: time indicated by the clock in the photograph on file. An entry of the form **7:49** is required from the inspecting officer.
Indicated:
**6:32**
